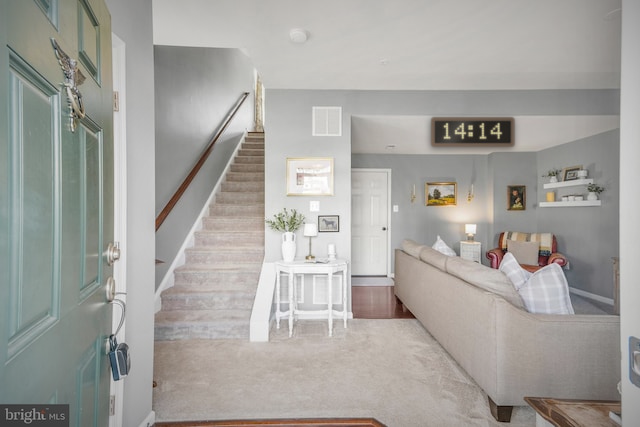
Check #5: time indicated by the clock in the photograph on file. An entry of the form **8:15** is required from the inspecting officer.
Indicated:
**14:14**
